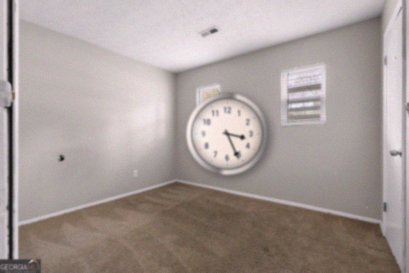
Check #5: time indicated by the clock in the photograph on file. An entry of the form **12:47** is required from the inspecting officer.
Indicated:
**3:26**
